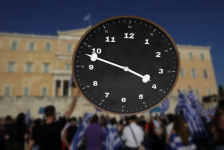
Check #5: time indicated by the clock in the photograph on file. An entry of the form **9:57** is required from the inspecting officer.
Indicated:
**3:48**
